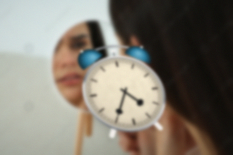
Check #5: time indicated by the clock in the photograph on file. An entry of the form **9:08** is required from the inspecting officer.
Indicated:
**4:35**
